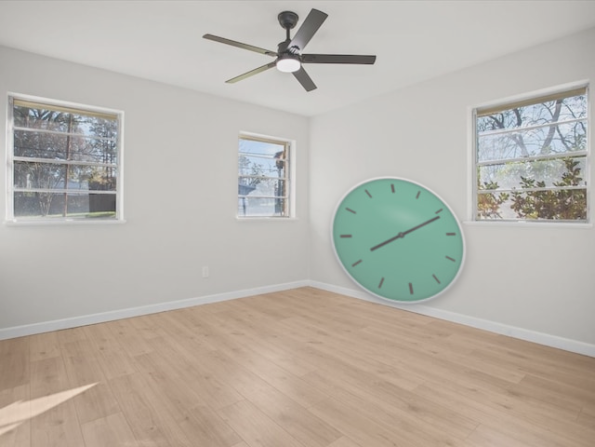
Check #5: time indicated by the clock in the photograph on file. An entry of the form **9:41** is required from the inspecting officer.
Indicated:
**8:11**
